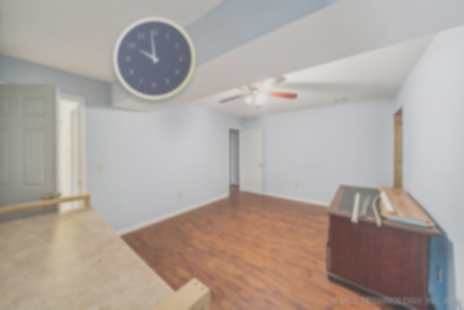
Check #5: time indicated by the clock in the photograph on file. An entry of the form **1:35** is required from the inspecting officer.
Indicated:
**9:59**
